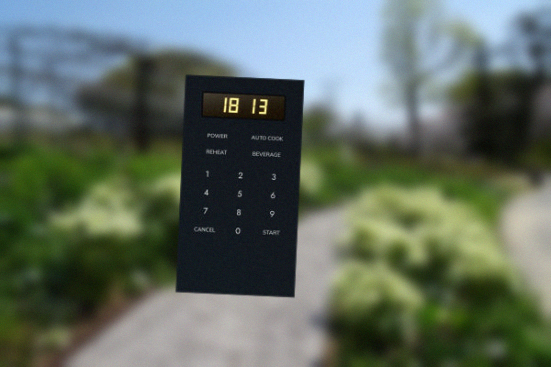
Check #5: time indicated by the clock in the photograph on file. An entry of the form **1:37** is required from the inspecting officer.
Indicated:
**18:13**
